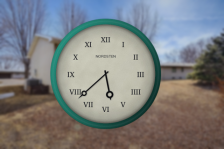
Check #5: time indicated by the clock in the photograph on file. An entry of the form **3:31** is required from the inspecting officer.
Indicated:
**5:38**
